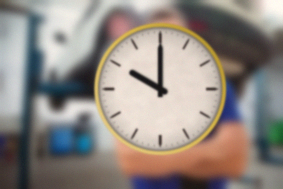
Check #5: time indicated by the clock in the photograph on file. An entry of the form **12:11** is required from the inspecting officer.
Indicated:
**10:00**
